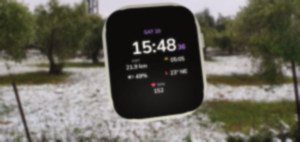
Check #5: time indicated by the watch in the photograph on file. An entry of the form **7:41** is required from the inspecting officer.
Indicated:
**15:48**
